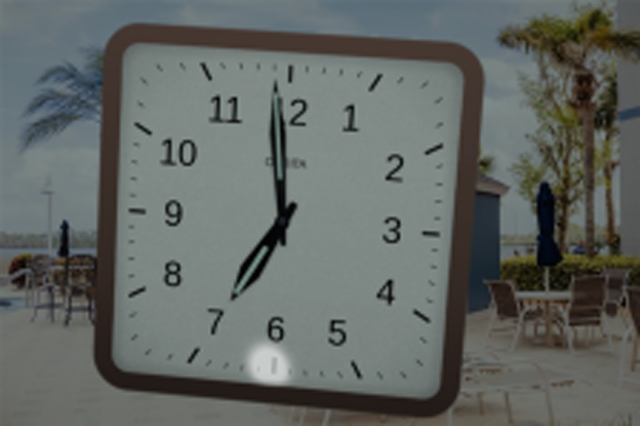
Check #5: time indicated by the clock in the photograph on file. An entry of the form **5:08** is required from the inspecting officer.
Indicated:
**6:59**
